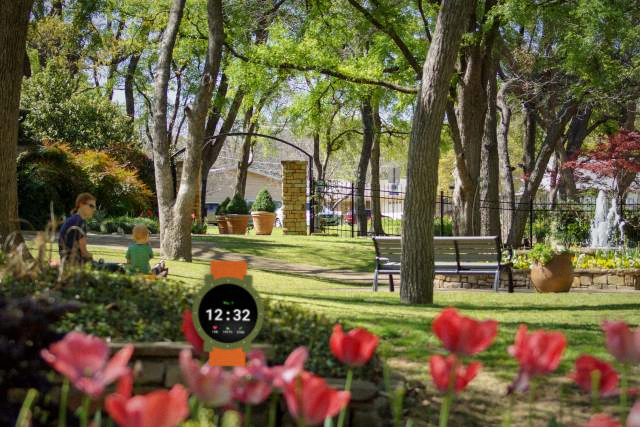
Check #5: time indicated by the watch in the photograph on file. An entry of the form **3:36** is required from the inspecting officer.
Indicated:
**12:32**
